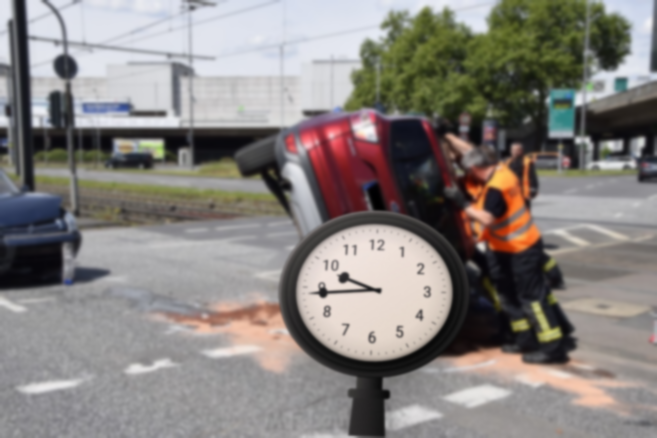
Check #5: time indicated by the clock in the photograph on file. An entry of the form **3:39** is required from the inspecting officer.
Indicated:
**9:44**
